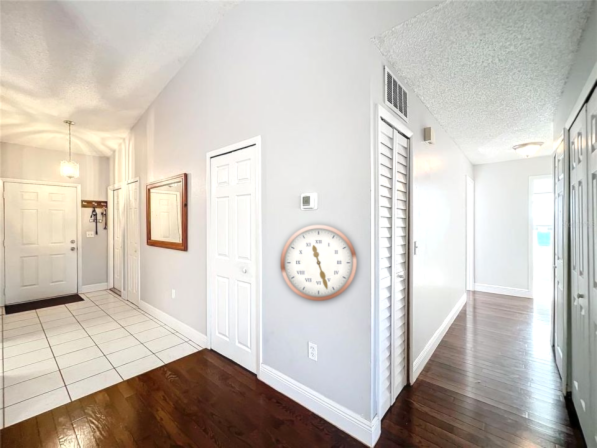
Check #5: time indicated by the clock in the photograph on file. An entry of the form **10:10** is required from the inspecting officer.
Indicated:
**11:27**
